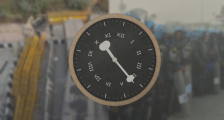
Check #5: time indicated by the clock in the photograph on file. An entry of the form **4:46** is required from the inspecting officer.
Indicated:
**10:21**
